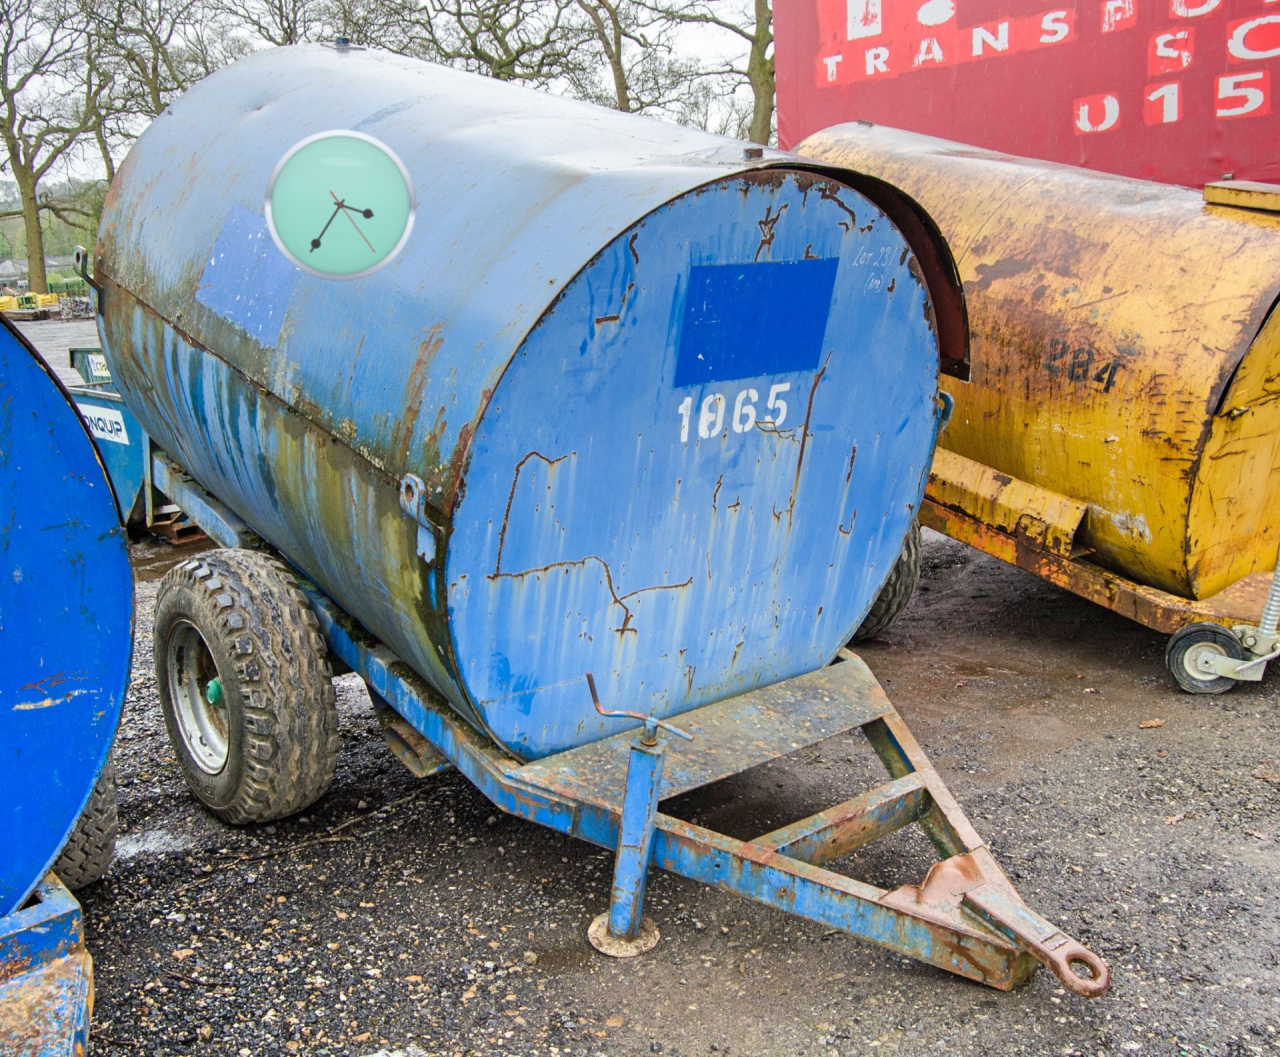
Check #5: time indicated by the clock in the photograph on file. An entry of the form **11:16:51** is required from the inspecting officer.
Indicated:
**3:35:24**
